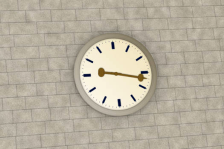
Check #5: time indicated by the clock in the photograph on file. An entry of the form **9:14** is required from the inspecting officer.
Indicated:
**9:17**
